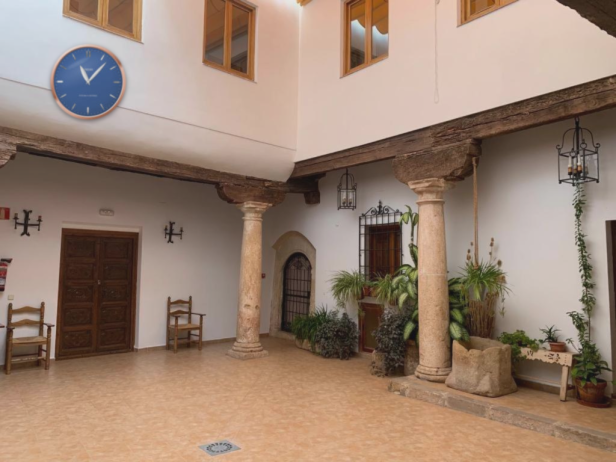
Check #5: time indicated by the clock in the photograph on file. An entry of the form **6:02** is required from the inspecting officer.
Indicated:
**11:07**
